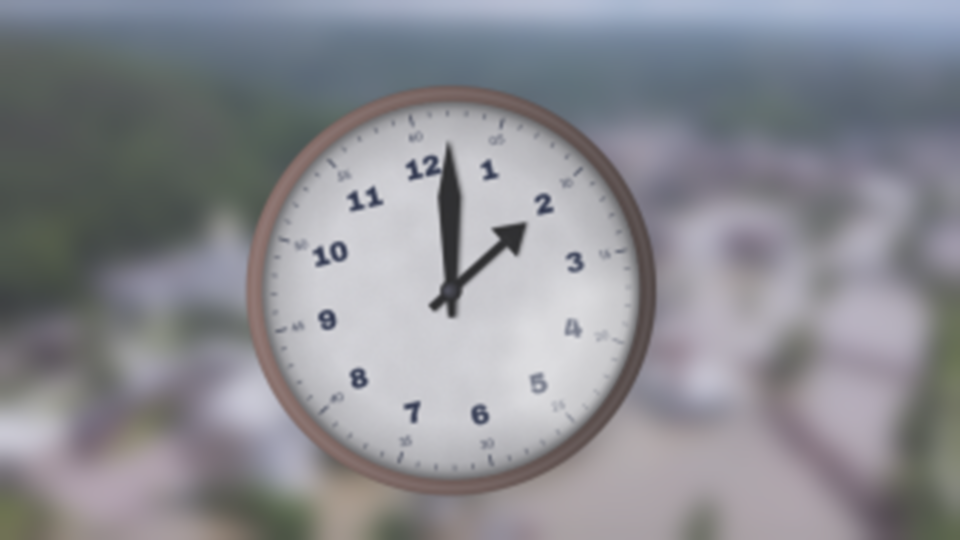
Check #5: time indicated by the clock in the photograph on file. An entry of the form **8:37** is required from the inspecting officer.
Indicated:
**2:02**
